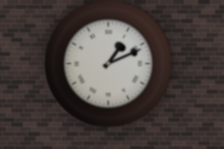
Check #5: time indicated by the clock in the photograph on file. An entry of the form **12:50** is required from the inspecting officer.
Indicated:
**1:11**
